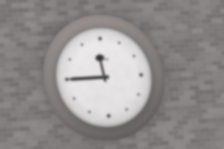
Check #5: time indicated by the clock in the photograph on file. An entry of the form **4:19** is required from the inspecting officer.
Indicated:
**11:45**
